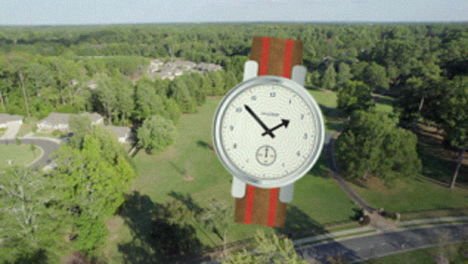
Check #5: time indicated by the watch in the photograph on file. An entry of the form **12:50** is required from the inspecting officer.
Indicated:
**1:52**
